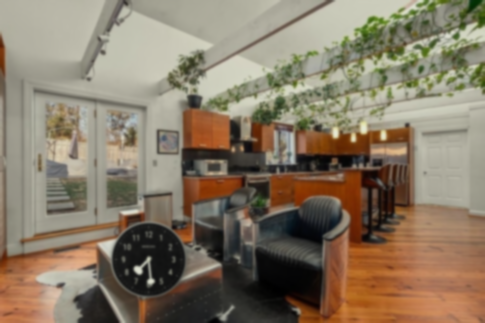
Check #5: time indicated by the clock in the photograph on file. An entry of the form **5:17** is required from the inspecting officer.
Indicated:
**7:29**
